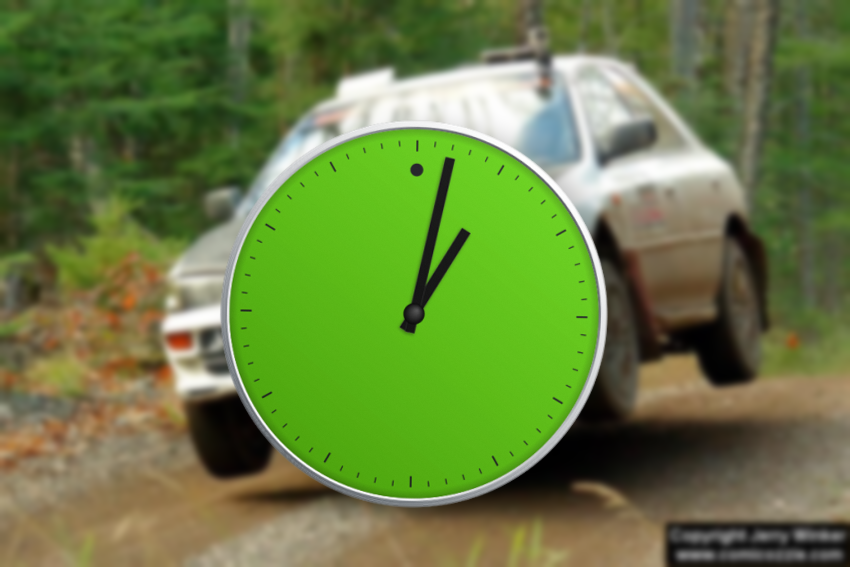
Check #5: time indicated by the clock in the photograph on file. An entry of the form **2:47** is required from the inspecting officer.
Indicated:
**1:02**
